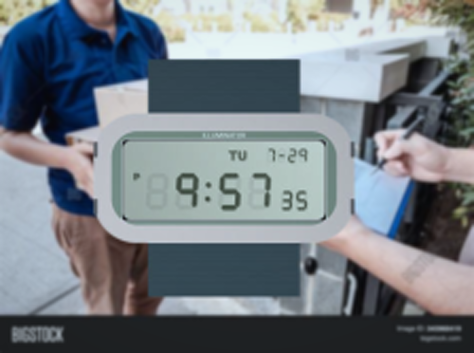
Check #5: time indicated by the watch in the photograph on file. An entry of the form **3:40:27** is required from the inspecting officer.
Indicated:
**9:57:35**
